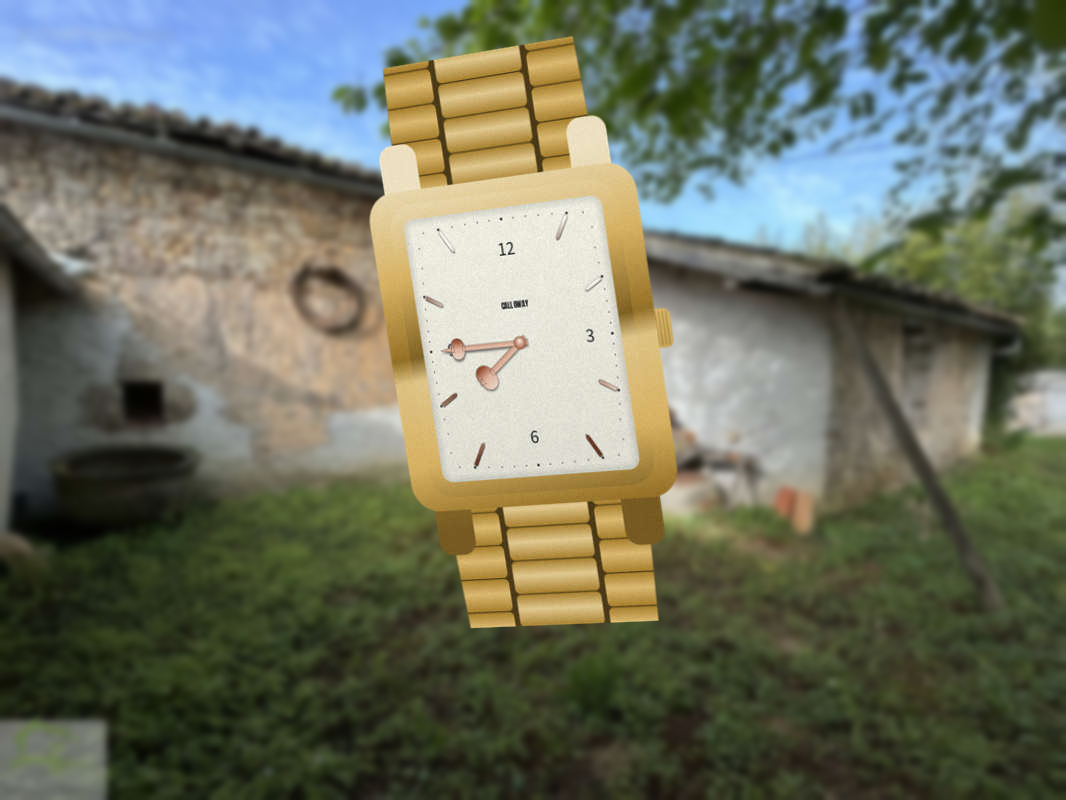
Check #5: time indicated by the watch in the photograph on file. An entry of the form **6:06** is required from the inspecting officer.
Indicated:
**7:45**
